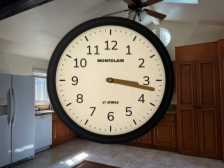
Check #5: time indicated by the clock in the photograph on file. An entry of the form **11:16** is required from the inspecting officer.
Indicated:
**3:17**
